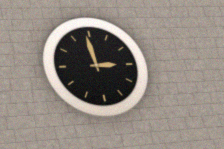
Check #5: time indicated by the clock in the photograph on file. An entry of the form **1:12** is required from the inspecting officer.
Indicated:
**2:59**
